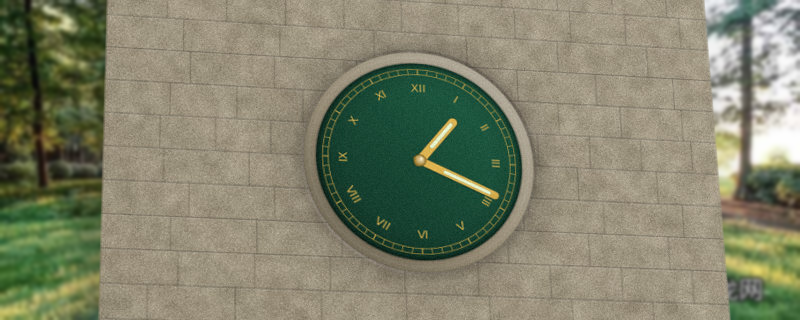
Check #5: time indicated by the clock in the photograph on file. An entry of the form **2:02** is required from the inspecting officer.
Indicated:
**1:19**
